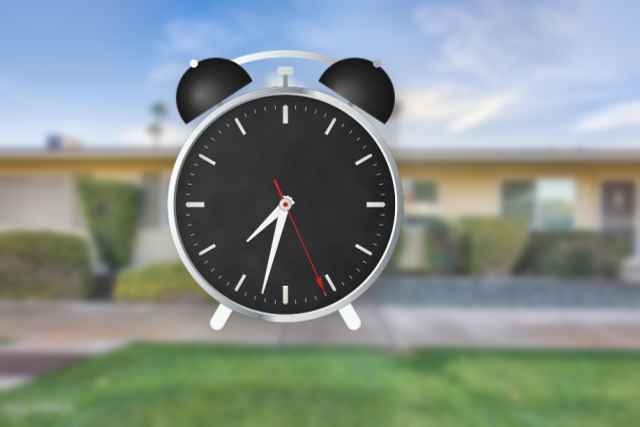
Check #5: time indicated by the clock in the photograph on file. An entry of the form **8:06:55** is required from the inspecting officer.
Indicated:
**7:32:26**
